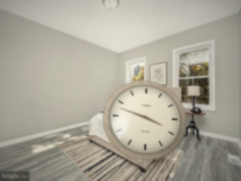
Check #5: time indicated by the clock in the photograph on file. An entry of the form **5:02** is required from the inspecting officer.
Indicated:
**3:48**
